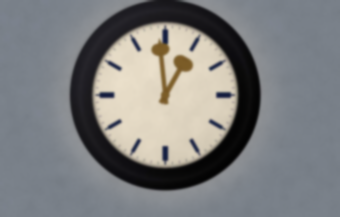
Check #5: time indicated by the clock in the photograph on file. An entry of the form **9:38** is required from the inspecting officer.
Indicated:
**12:59**
